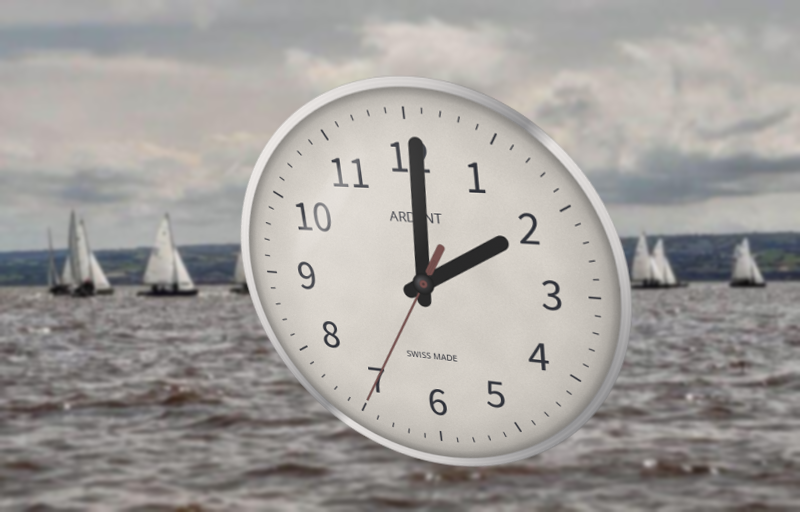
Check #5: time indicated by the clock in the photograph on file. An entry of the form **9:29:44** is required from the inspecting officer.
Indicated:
**2:00:35**
